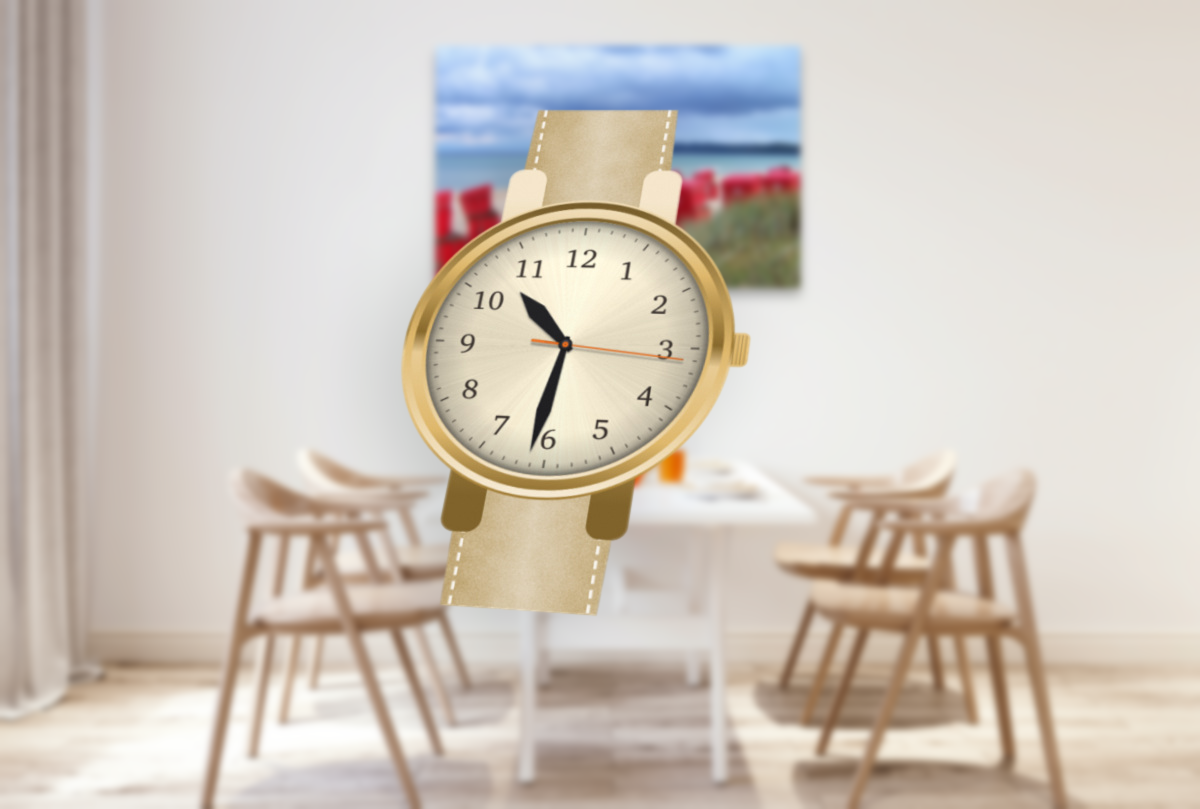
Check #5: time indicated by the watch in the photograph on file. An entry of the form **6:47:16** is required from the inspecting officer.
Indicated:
**10:31:16**
